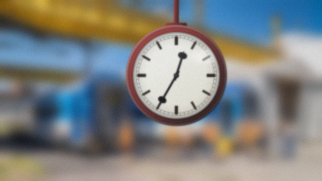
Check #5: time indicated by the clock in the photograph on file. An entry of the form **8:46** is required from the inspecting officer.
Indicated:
**12:35**
